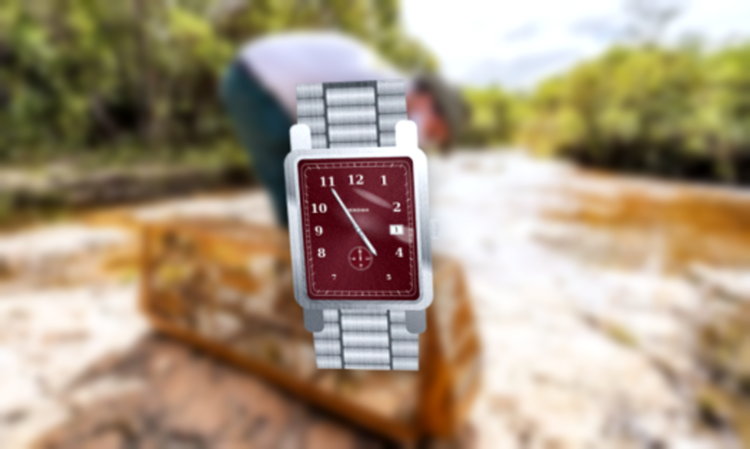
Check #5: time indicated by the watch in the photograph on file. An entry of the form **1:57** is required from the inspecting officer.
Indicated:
**4:55**
